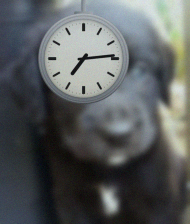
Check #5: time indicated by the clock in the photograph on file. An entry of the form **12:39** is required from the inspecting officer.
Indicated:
**7:14**
